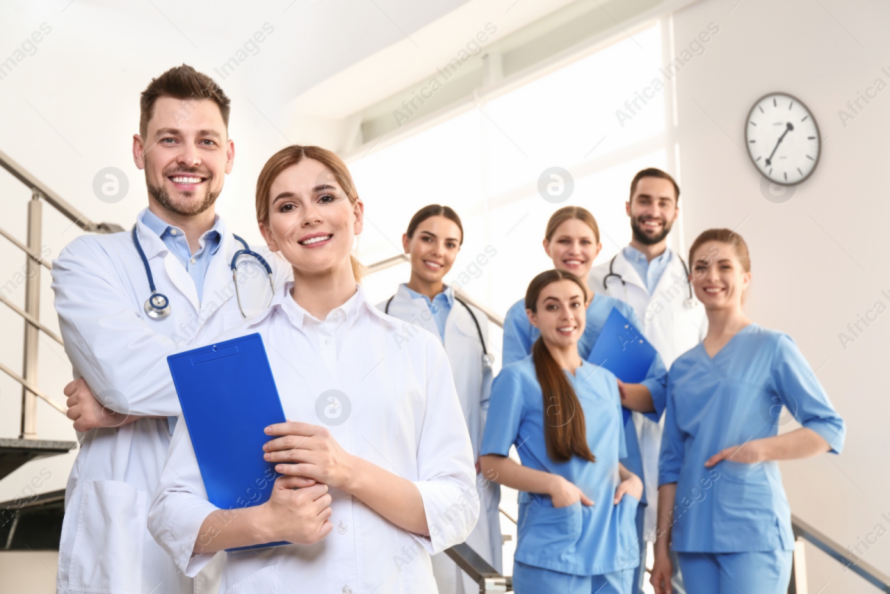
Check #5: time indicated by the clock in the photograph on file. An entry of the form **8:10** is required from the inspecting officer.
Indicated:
**1:37**
